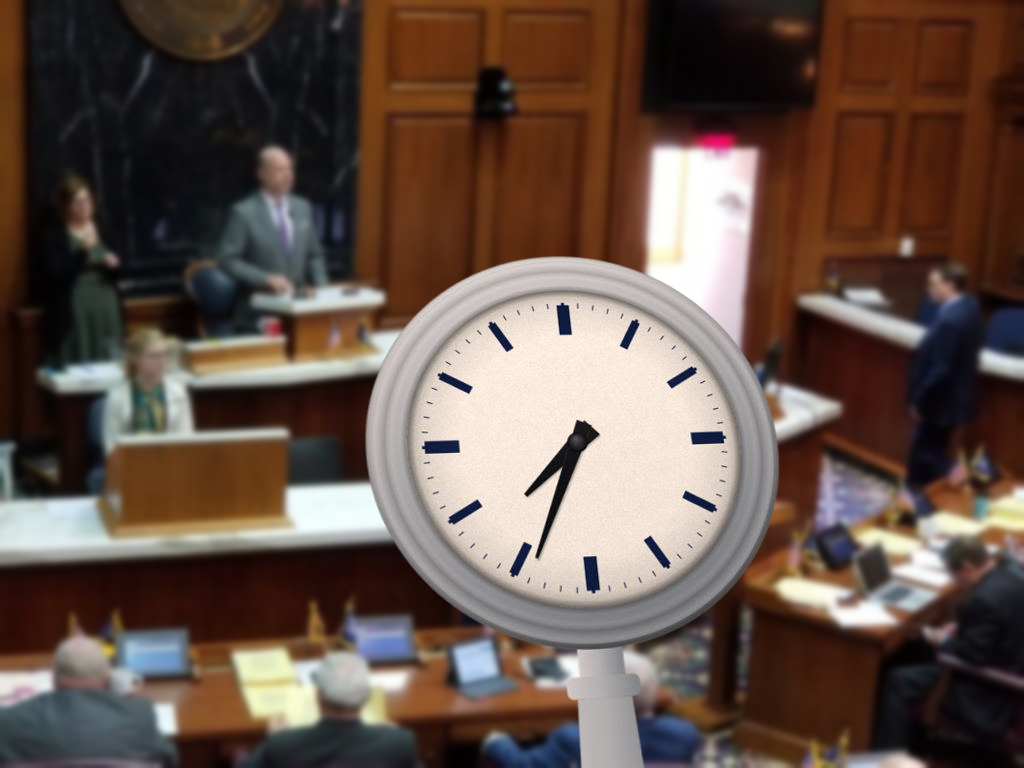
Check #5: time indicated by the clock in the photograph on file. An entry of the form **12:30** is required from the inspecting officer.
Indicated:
**7:34**
